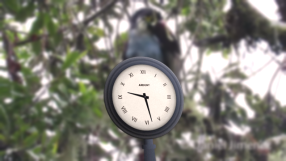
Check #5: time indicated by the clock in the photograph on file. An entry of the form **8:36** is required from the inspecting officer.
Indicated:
**9:28**
